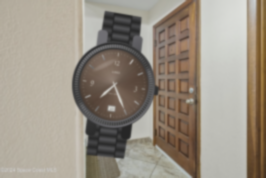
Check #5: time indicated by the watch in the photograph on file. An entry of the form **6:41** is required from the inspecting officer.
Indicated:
**7:25**
